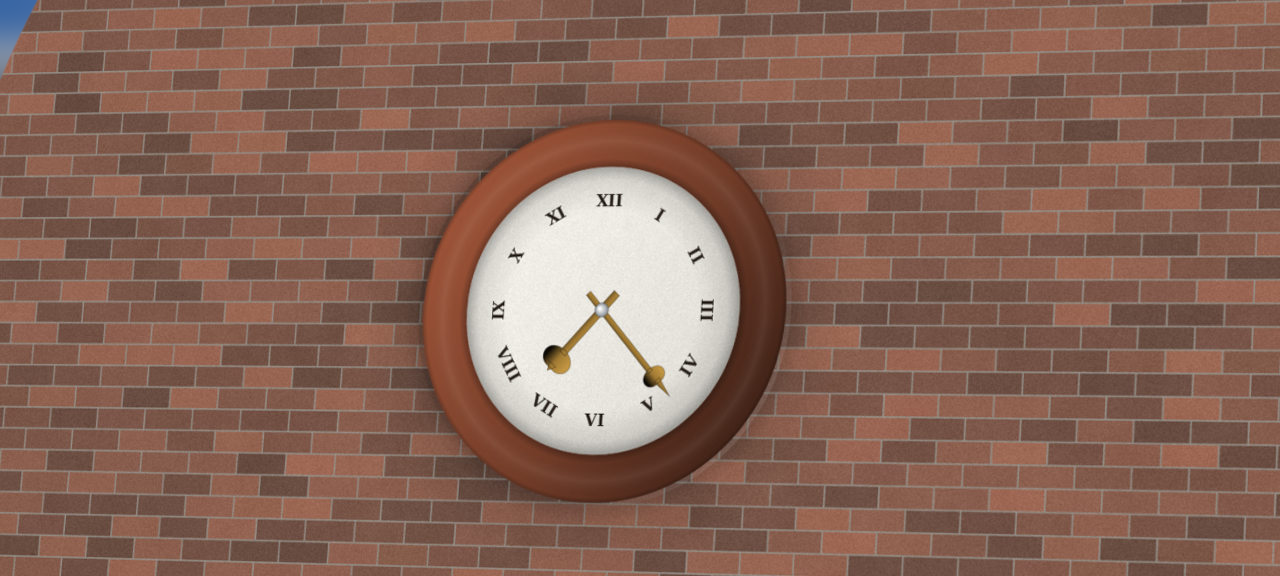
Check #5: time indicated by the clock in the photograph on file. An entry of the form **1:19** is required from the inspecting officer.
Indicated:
**7:23**
